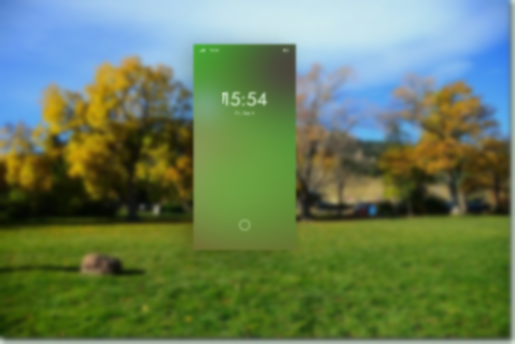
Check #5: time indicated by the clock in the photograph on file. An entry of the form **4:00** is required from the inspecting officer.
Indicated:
**15:54**
